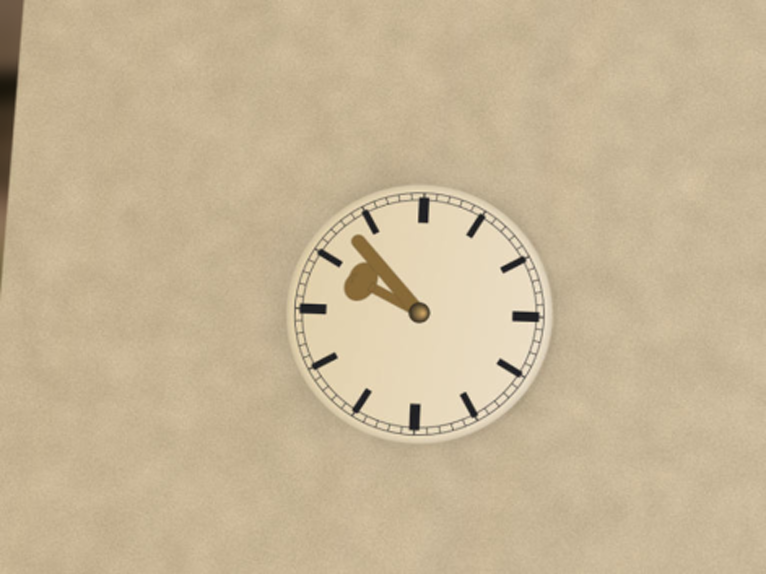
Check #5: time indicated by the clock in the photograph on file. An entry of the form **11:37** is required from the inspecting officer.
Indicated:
**9:53**
